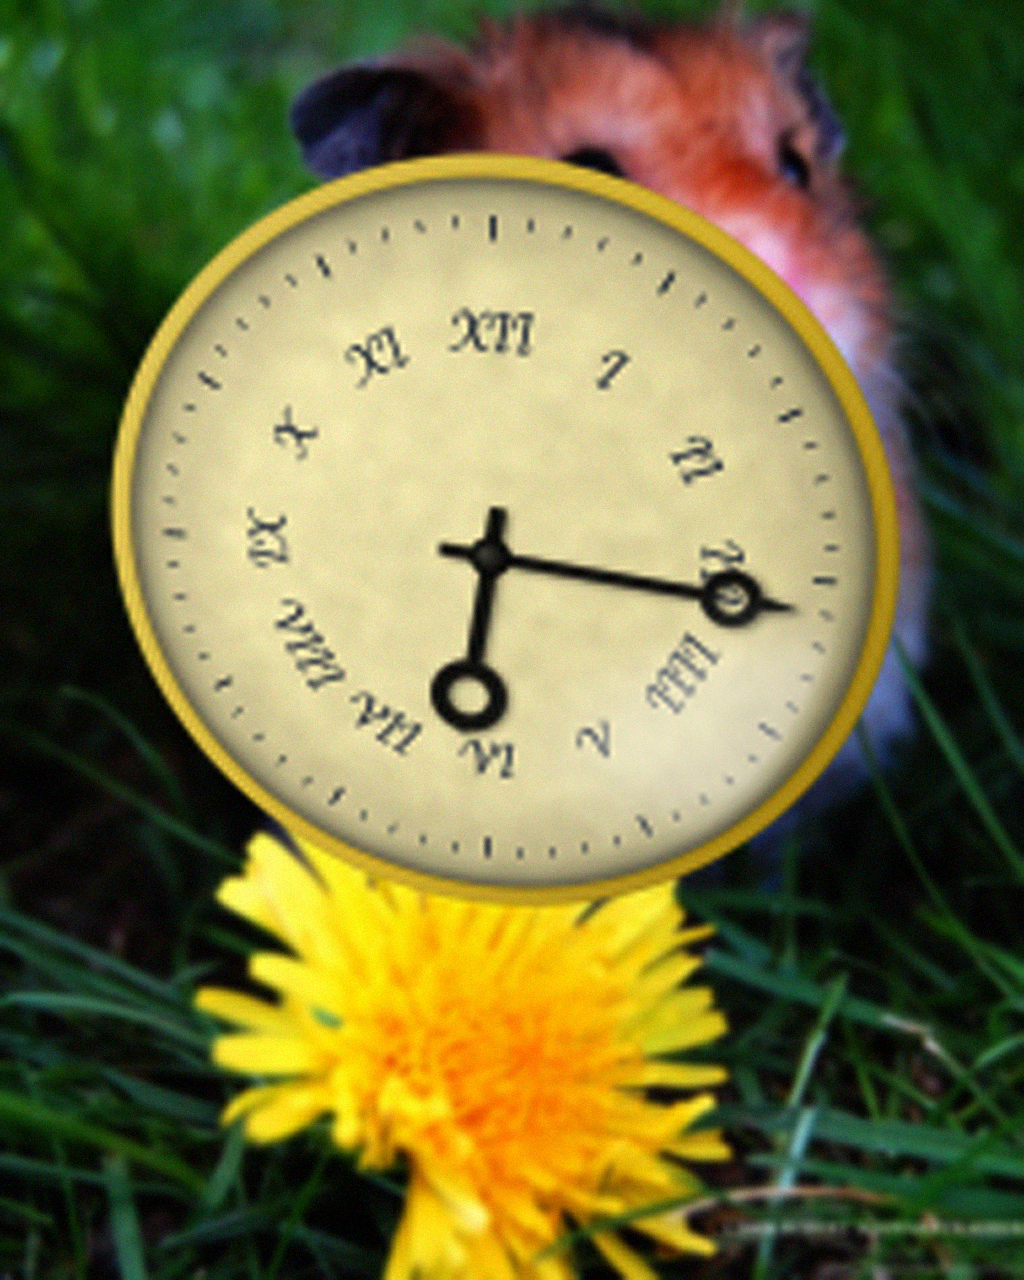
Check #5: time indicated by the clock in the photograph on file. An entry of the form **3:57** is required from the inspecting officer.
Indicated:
**6:16**
